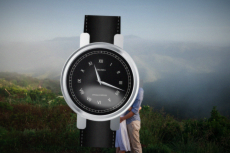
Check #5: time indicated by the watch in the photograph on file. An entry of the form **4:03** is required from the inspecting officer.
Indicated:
**11:18**
